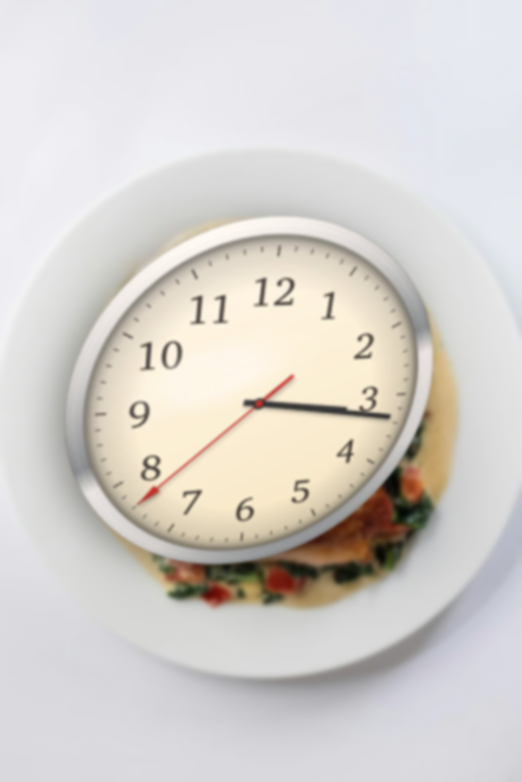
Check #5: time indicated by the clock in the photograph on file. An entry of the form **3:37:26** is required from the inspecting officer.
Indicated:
**3:16:38**
